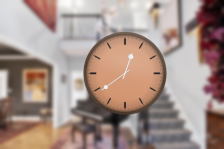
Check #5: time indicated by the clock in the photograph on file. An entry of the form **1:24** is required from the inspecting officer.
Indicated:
**12:39**
